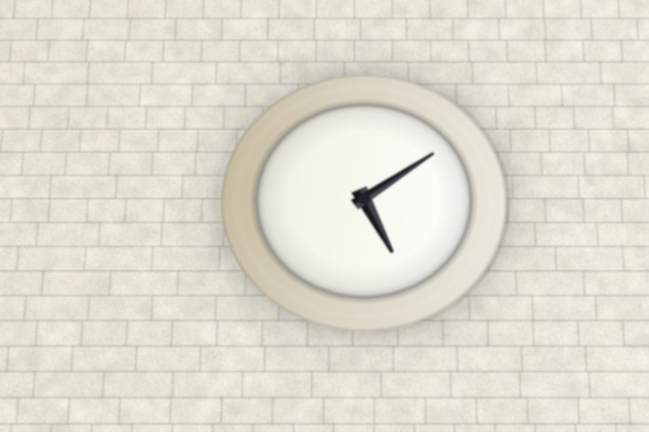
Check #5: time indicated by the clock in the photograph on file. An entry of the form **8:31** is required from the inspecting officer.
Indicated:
**5:09**
